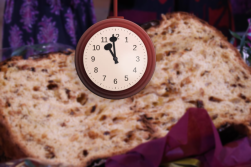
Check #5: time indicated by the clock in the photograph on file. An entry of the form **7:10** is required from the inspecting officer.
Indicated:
**10:59**
